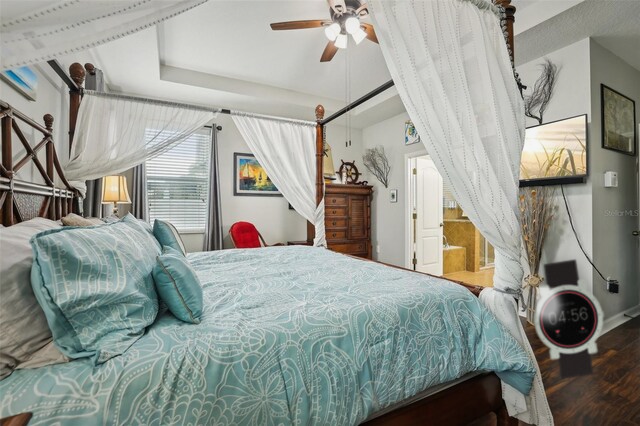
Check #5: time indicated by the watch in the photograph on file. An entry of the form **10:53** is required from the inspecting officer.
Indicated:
**4:56**
